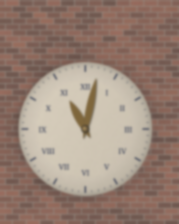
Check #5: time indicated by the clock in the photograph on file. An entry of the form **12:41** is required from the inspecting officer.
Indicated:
**11:02**
